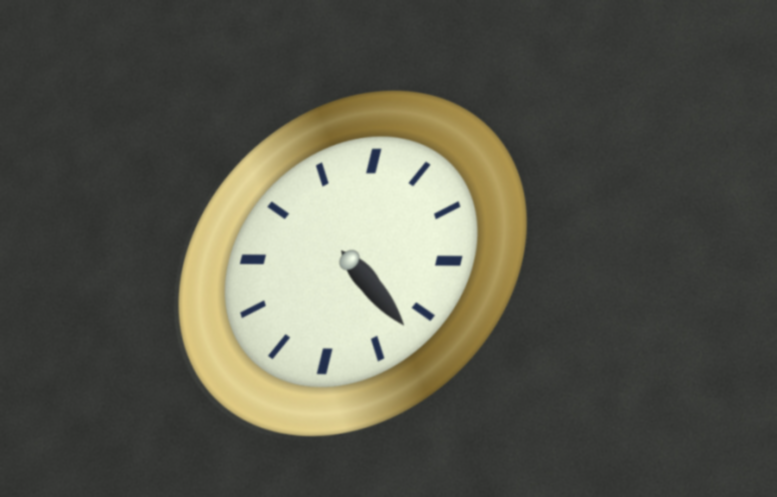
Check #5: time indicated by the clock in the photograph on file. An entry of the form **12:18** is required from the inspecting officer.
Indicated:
**4:22**
